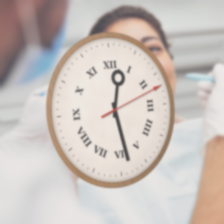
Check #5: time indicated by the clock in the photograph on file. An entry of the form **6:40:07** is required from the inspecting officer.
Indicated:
**12:28:12**
